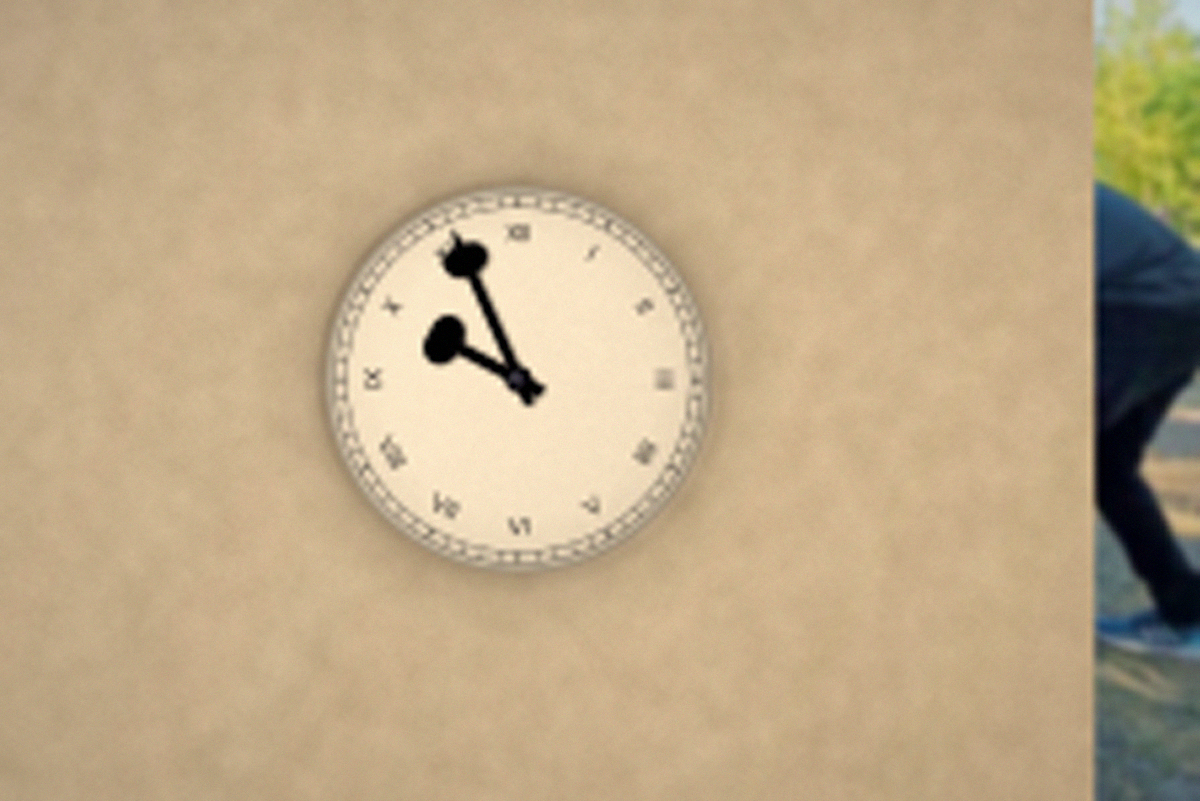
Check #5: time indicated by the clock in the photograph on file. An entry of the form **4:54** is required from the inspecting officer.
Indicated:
**9:56**
